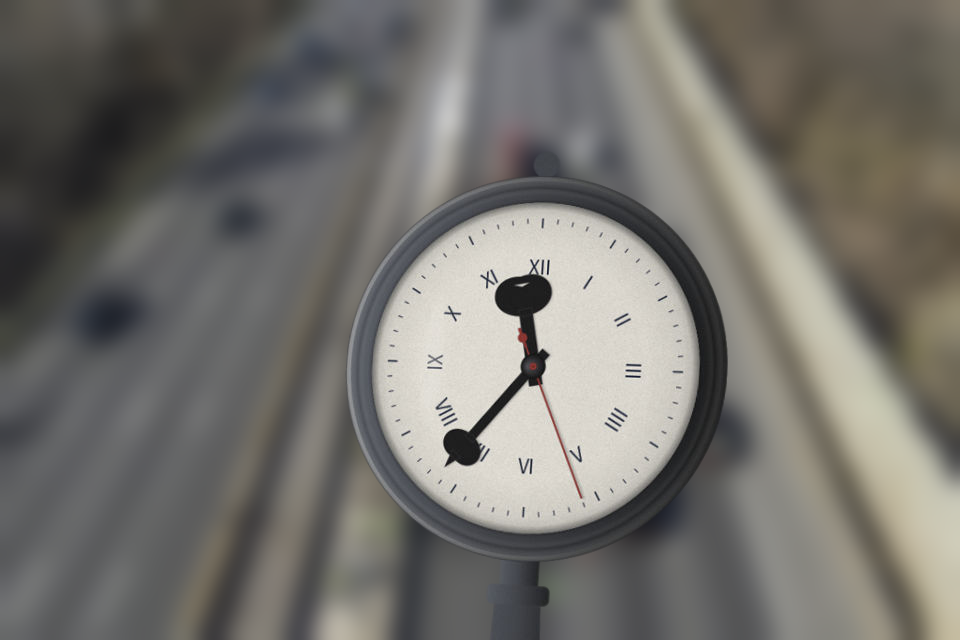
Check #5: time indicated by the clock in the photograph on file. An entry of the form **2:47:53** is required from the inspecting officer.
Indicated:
**11:36:26**
